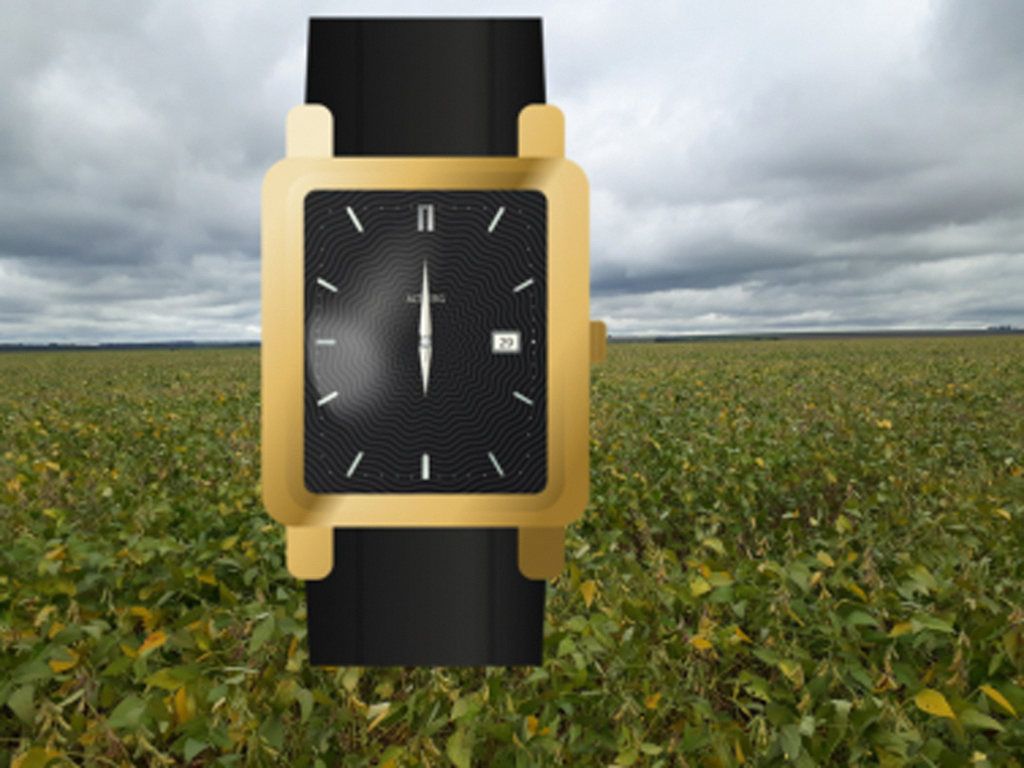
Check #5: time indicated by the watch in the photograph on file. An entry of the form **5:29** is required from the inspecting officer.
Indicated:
**6:00**
